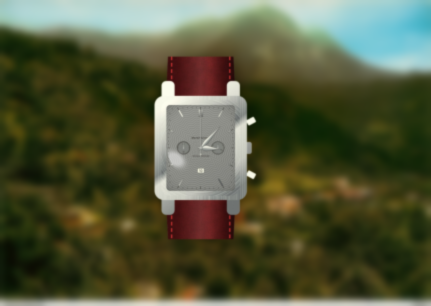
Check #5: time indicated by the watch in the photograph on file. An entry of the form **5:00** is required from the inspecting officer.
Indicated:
**3:07**
